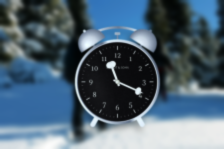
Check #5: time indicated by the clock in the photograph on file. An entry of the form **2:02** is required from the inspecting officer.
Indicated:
**11:19**
